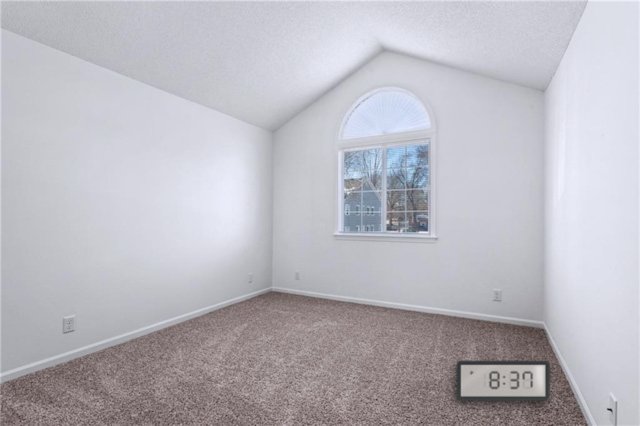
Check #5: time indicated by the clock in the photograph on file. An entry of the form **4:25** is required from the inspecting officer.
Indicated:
**8:37**
